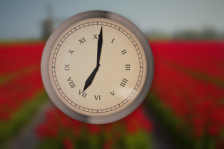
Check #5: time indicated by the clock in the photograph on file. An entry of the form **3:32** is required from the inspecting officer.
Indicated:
**7:01**
